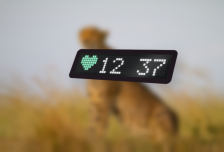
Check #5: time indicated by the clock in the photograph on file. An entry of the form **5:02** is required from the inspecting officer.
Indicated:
**12:37**
